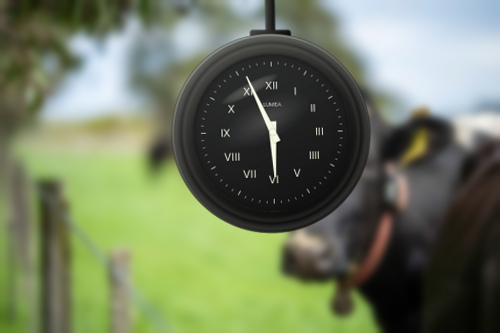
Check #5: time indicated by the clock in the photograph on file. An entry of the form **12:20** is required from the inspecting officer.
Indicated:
**5:56**
